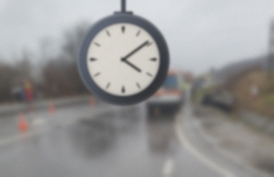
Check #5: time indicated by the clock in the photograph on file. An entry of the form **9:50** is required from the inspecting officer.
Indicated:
**4:09**
